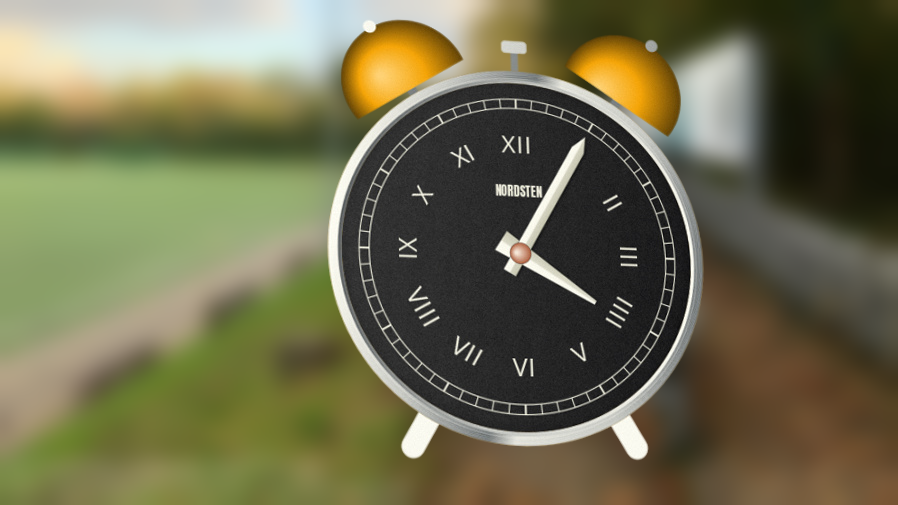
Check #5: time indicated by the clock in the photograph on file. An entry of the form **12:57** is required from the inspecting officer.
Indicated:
**4:05**
